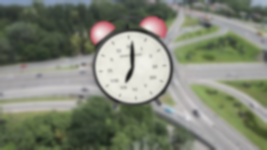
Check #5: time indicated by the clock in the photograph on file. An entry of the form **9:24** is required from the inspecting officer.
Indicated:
**7:01**
